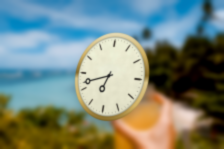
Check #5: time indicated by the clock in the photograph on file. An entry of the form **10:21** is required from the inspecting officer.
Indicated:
**6:42**
